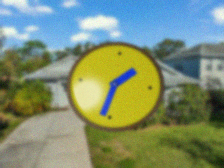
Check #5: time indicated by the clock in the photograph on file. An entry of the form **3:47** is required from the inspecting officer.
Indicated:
**1:32**
